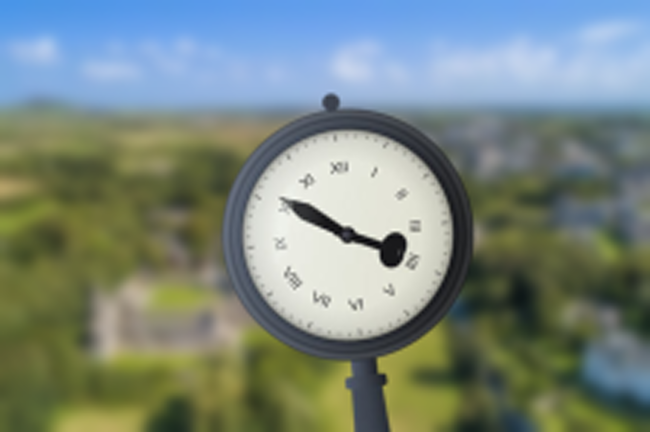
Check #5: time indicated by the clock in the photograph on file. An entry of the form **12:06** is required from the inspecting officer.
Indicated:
**3:51**
